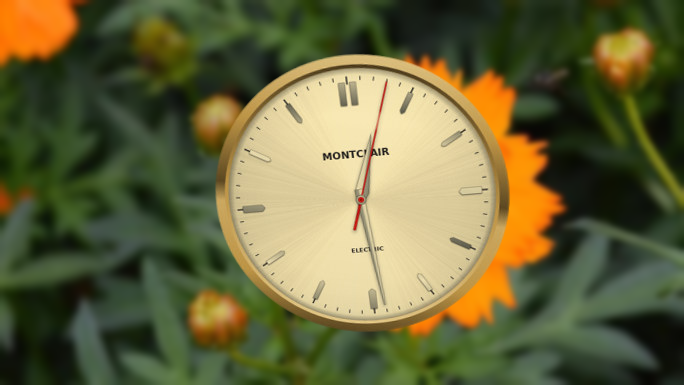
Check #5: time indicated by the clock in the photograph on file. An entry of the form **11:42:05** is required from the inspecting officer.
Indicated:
**12:29:03**
